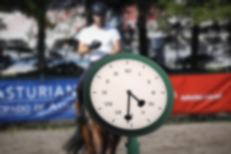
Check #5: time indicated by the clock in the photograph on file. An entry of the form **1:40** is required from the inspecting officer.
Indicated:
**4:31**
